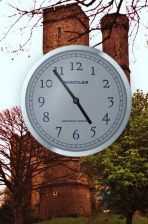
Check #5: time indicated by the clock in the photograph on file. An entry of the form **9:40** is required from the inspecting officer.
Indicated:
**4:54**
